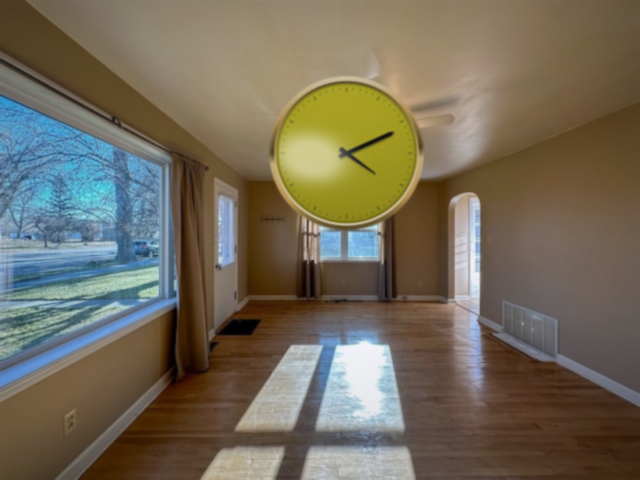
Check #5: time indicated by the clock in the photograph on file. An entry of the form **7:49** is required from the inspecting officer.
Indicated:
**4:11**
